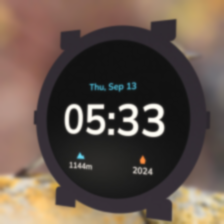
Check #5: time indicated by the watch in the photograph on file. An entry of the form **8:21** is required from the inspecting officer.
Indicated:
**5:33**
